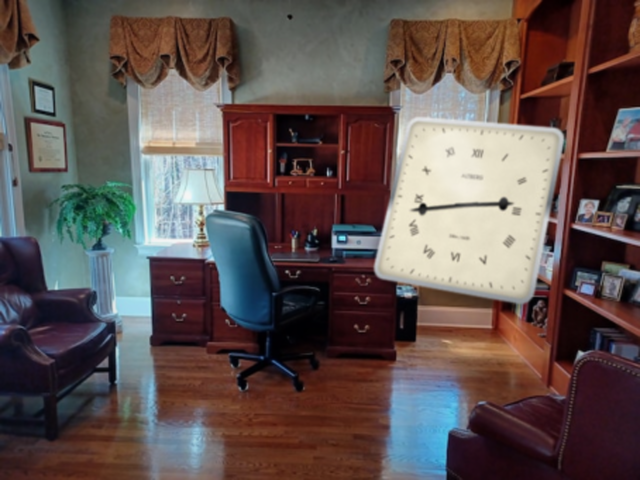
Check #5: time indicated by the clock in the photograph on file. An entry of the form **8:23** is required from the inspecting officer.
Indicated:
**2:43**
